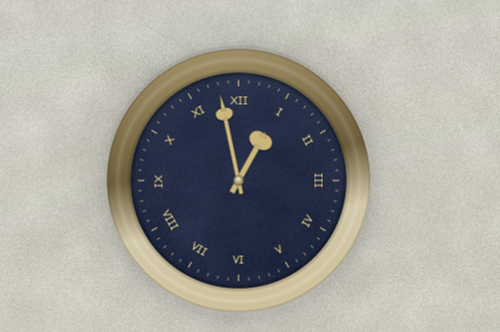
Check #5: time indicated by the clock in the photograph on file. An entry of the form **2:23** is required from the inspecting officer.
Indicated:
**12:58**
